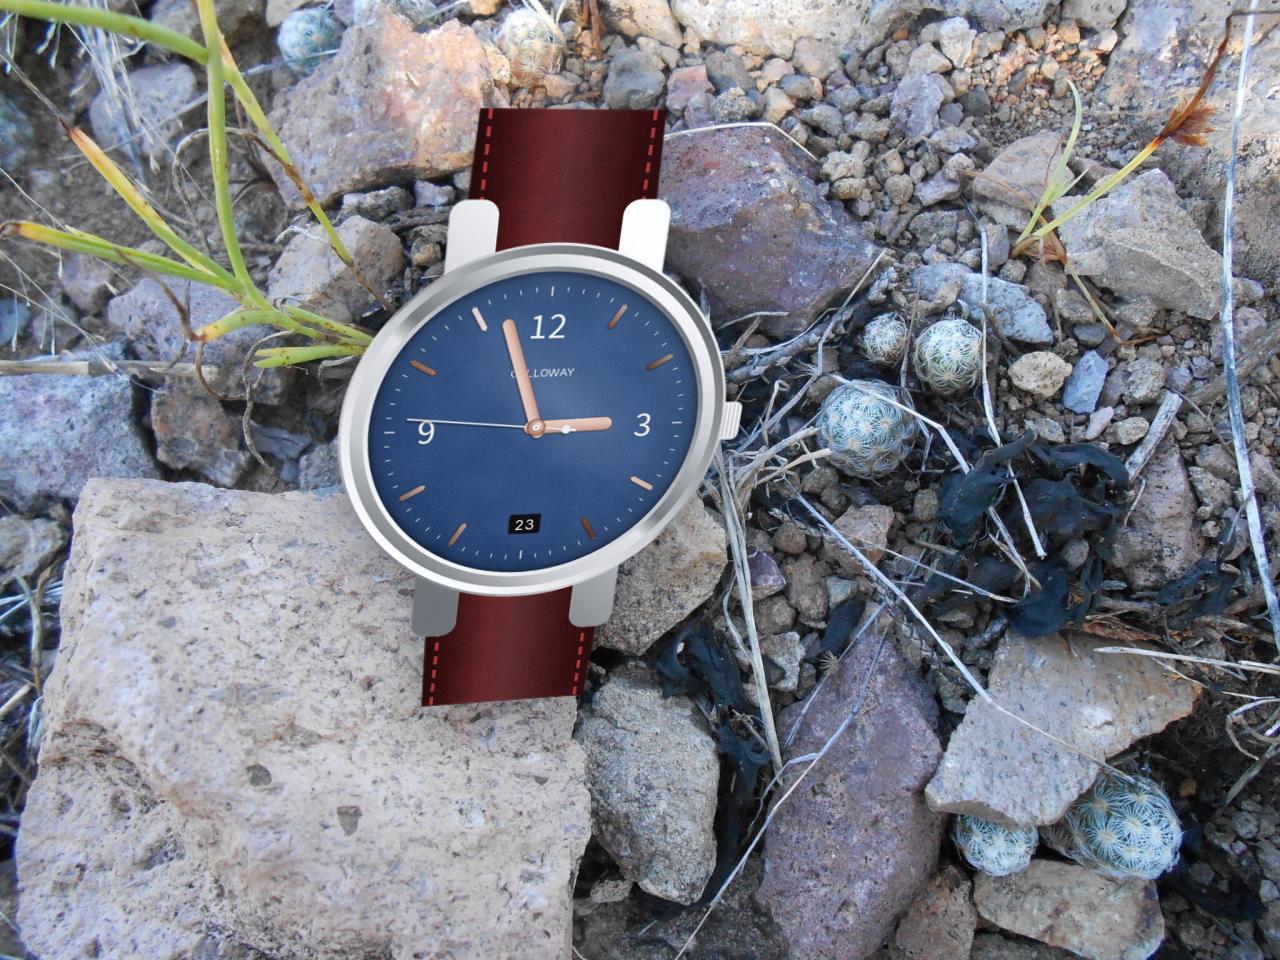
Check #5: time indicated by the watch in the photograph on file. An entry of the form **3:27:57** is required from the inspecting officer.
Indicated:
**2:56:46**
